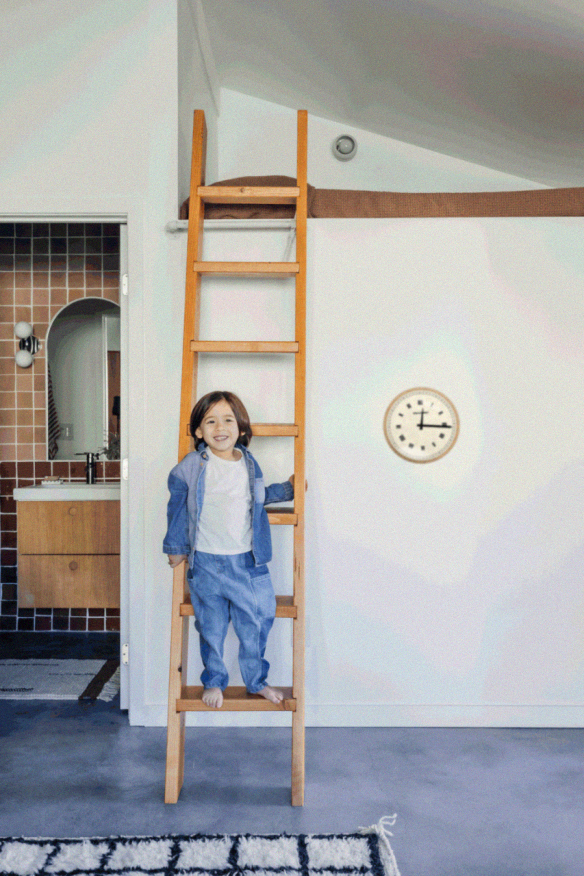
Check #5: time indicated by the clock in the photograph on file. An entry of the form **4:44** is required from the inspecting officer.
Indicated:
**12:16**
